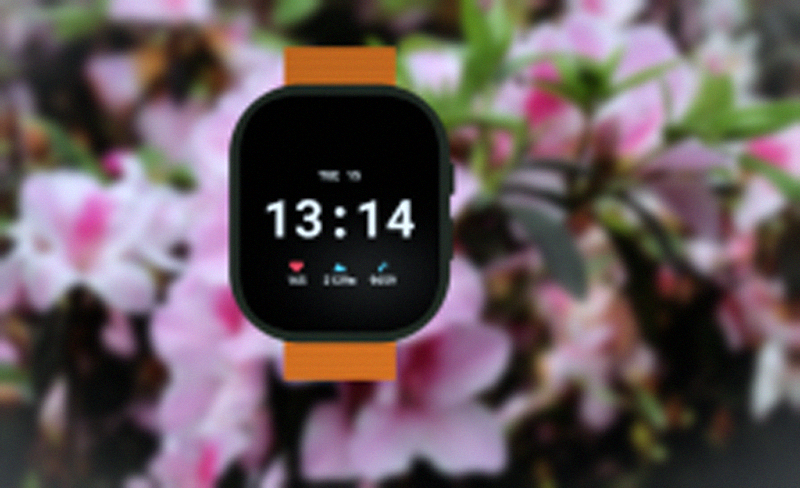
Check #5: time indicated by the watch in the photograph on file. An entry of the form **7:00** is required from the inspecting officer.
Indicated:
**13:14**
